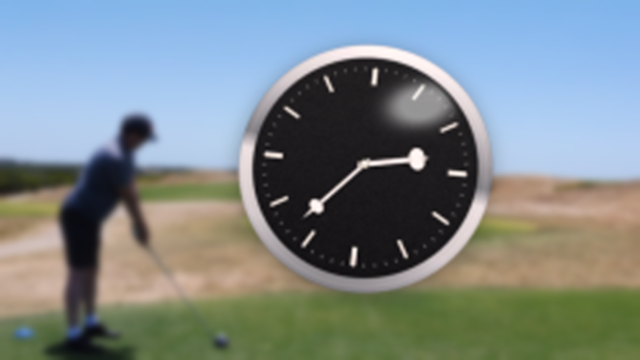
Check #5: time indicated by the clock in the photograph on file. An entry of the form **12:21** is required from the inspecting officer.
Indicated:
**2:37**
